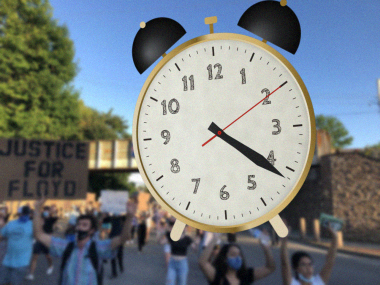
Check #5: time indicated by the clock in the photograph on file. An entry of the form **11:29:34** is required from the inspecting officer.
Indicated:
**4:21:10**
